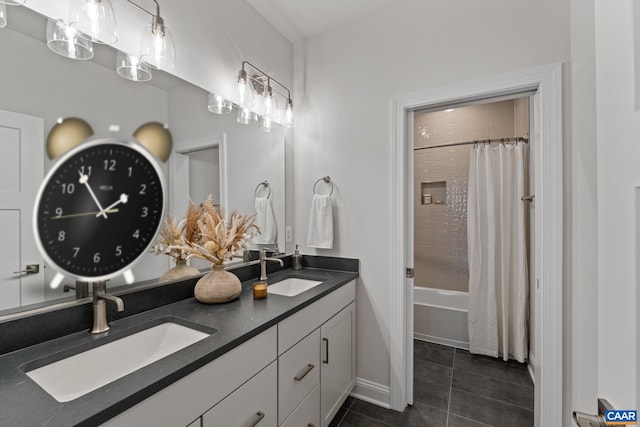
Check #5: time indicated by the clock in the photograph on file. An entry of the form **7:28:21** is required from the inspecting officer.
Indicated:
**1:53:44**
